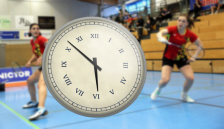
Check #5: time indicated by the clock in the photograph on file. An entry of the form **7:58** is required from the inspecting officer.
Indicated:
**5:52**
